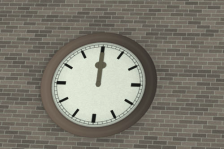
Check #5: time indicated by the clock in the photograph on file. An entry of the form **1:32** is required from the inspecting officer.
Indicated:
**12:00**
